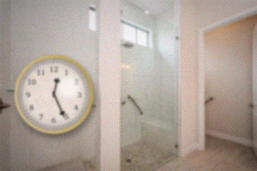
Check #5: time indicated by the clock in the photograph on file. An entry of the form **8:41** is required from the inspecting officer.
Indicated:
**12:26**
